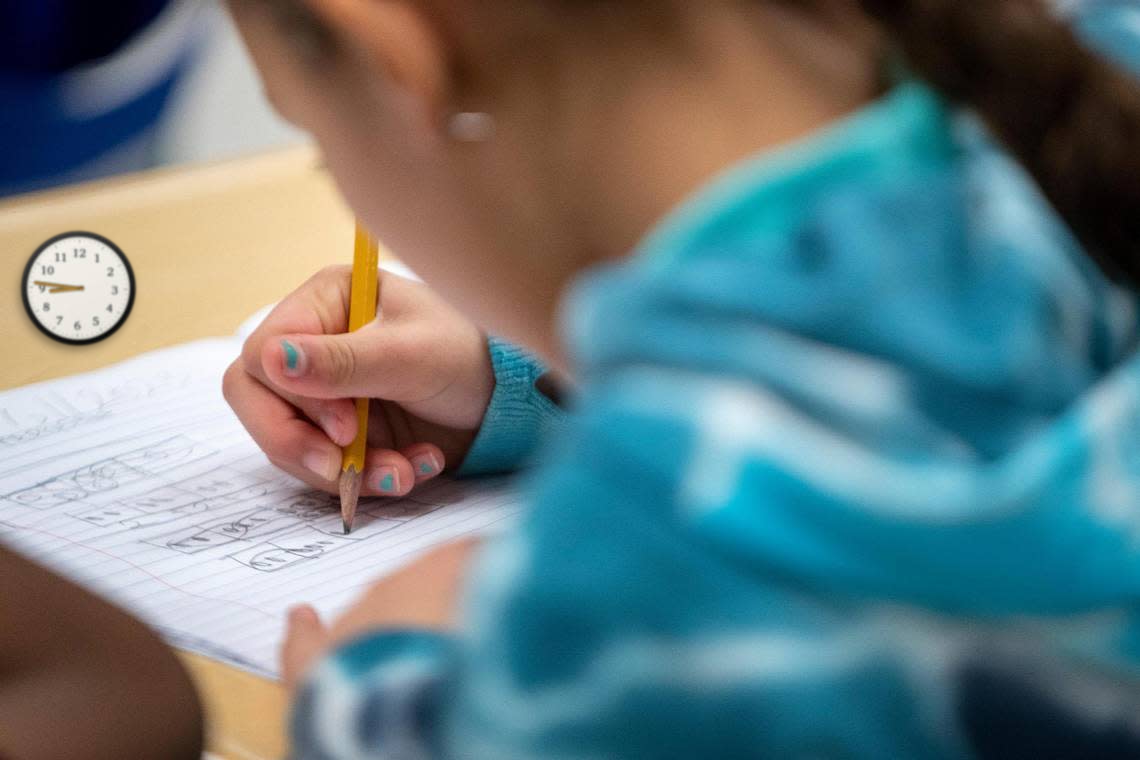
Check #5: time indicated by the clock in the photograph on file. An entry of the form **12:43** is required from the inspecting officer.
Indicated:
**8:46**
